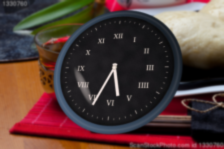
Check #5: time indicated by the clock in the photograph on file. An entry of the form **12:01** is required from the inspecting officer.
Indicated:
**5:34**
